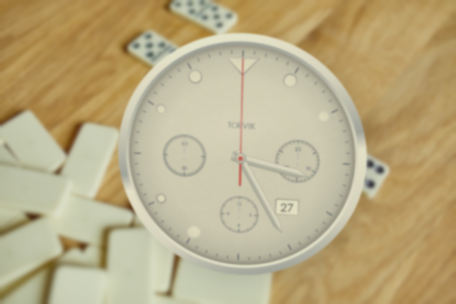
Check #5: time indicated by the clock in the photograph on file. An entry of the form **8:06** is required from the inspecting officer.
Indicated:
**3:25**
